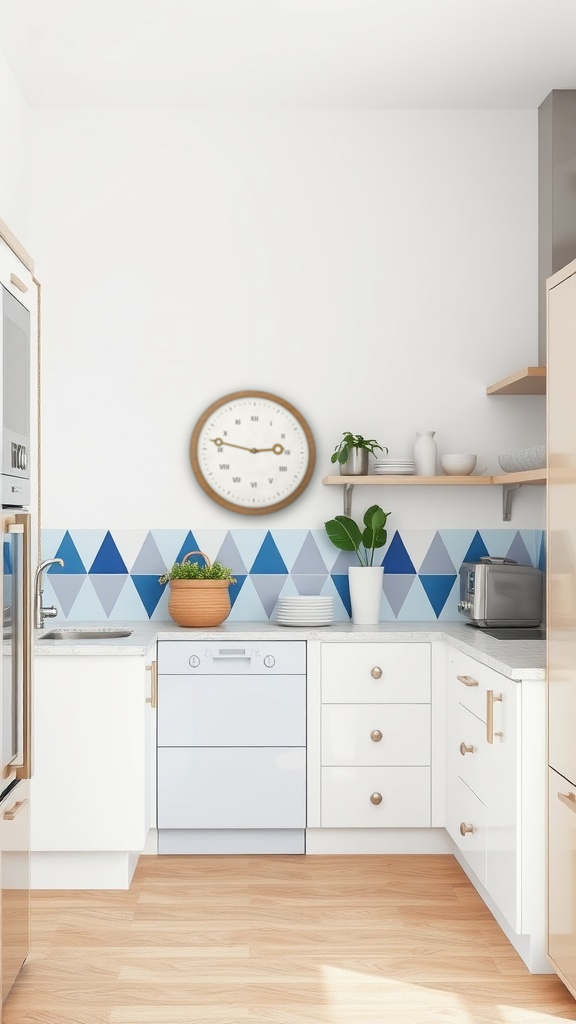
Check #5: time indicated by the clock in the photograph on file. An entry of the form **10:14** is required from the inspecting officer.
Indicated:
**2:47**
